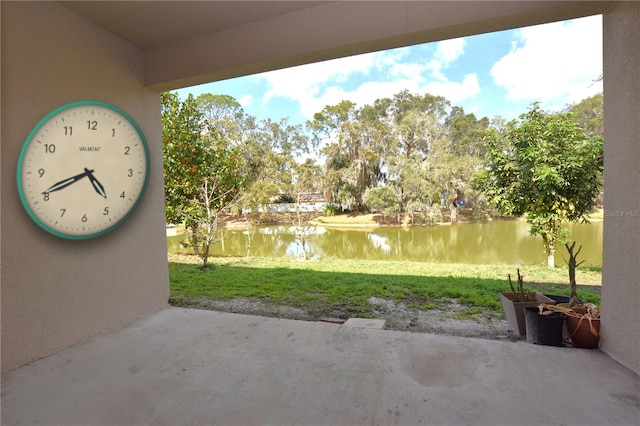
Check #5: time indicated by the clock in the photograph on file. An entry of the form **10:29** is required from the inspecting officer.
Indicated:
**4:41**
